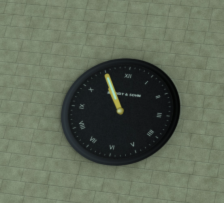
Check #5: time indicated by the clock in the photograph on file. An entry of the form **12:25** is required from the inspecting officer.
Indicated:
**10:55**
